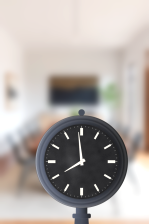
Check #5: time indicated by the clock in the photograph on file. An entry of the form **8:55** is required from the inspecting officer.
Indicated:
**7:59**
